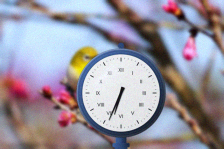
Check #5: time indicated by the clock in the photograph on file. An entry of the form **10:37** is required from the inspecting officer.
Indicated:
**6:34**
